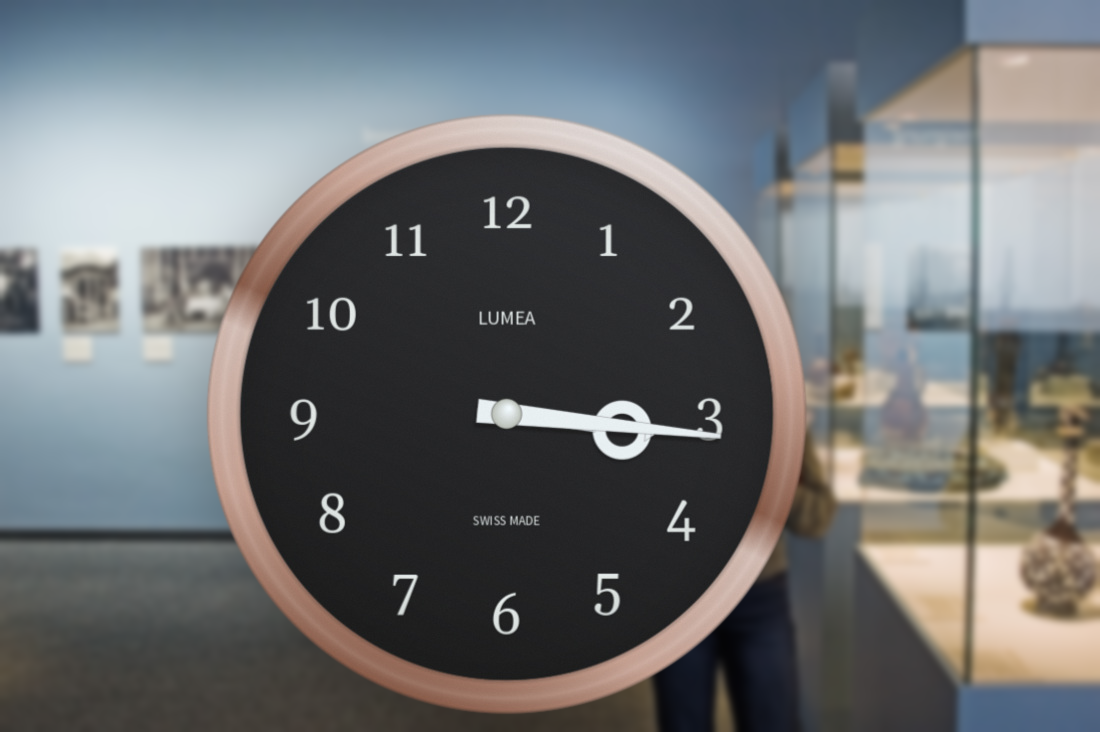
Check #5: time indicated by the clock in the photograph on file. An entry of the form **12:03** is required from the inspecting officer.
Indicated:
**3:16**
